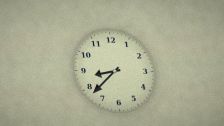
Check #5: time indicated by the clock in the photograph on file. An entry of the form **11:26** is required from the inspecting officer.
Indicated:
**8:38**
